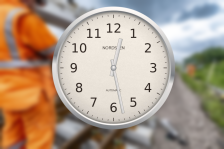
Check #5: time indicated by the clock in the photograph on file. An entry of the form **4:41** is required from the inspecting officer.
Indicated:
**12:28**
